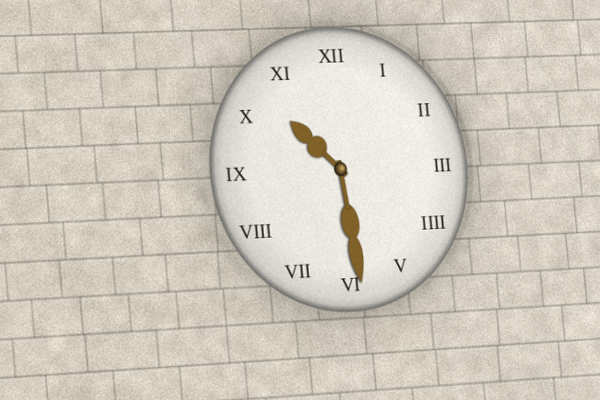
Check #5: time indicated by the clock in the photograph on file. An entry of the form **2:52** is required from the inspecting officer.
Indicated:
**10:29**
